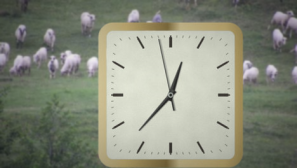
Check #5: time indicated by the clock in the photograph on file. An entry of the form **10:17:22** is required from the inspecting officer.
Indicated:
**12:36:58**
